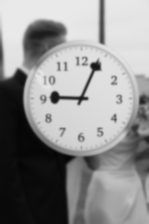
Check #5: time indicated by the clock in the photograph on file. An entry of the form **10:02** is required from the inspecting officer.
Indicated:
**9:04**
